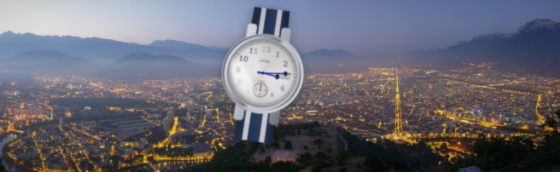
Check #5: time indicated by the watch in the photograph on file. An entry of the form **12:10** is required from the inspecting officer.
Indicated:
**3:14**
